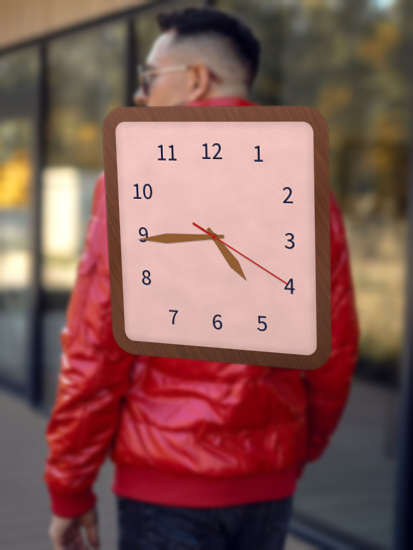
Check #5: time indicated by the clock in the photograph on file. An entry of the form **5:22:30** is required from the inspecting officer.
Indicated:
**4:44:20**
